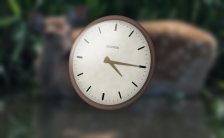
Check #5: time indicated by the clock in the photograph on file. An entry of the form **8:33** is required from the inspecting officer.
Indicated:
**4:15**
